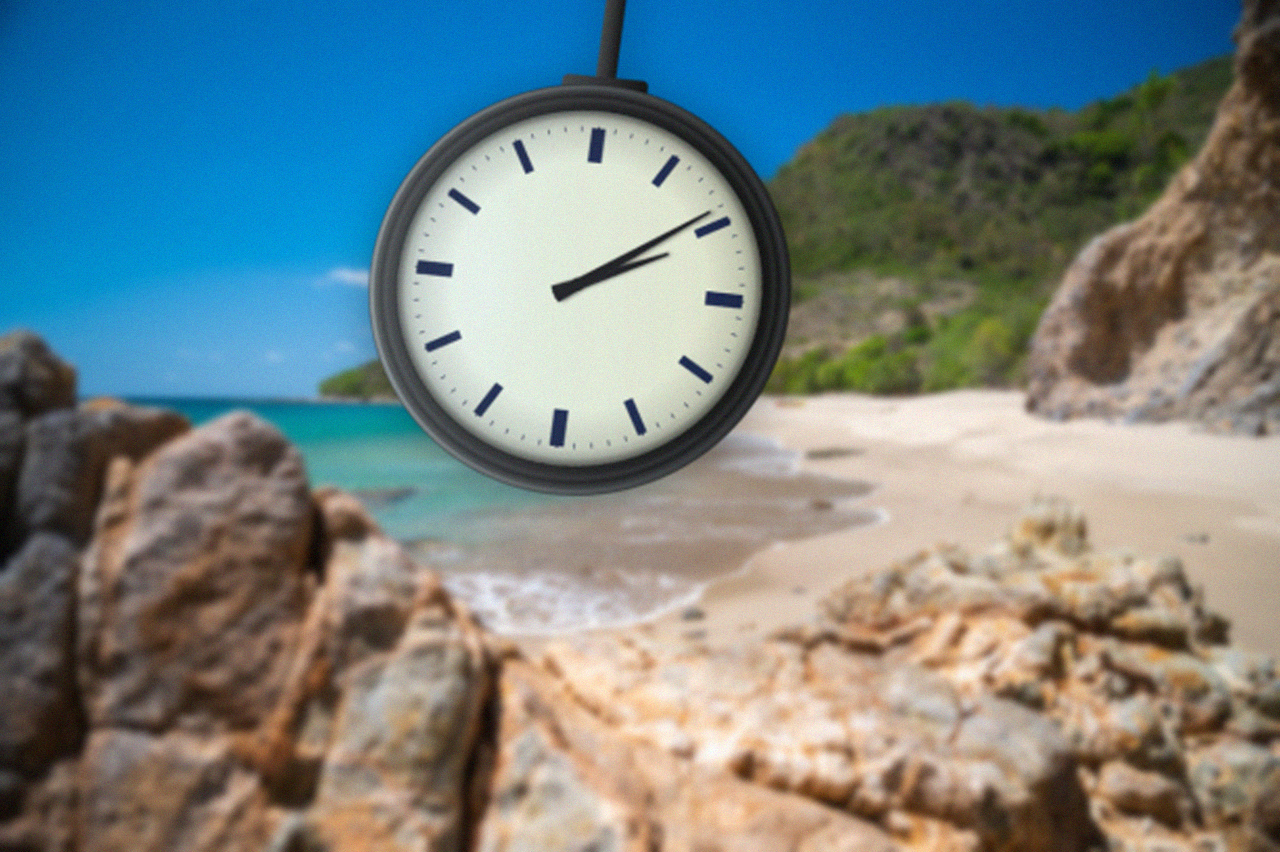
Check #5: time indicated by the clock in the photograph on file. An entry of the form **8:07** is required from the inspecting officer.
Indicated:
**2:09**
